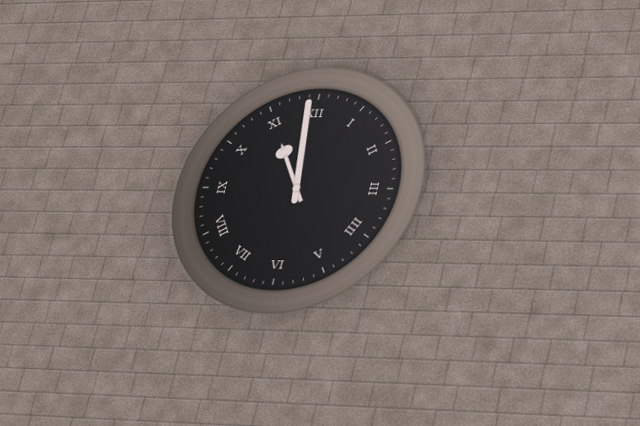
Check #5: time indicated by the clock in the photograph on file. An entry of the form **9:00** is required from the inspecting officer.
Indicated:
**10:59**
